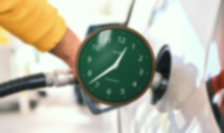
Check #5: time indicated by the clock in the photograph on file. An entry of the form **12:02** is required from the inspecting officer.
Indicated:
**12:37**
